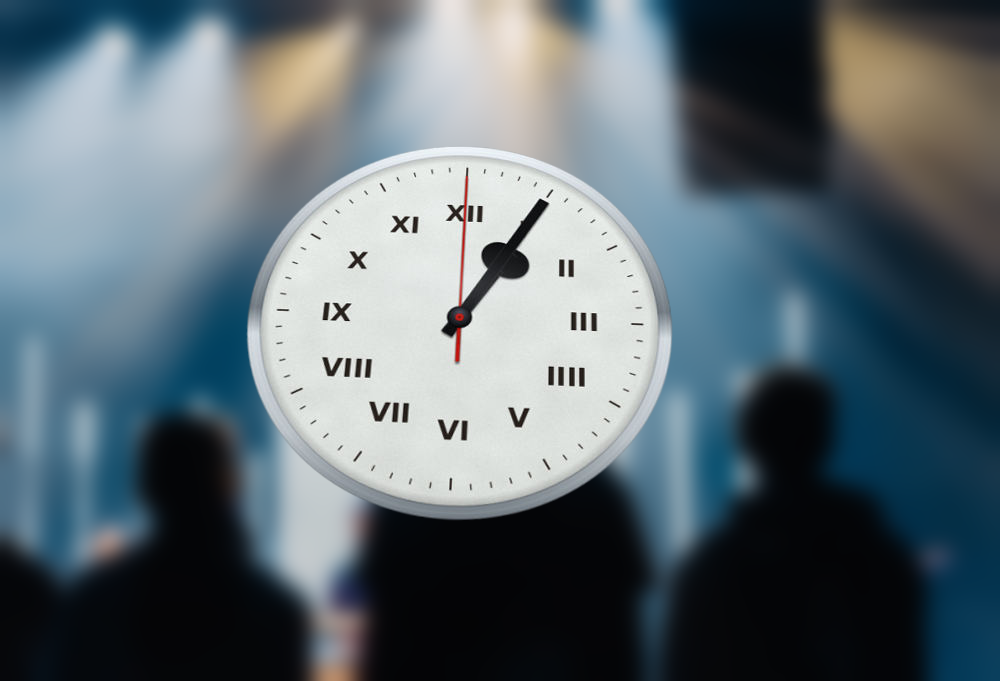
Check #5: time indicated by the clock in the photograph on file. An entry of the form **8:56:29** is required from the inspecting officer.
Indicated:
**1:05:00**
